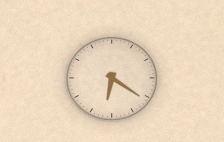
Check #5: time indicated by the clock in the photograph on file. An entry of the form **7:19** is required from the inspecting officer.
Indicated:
**6:21**
